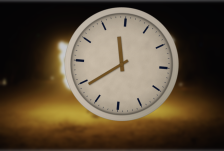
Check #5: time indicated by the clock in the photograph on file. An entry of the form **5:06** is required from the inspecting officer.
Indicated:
**11:39**
